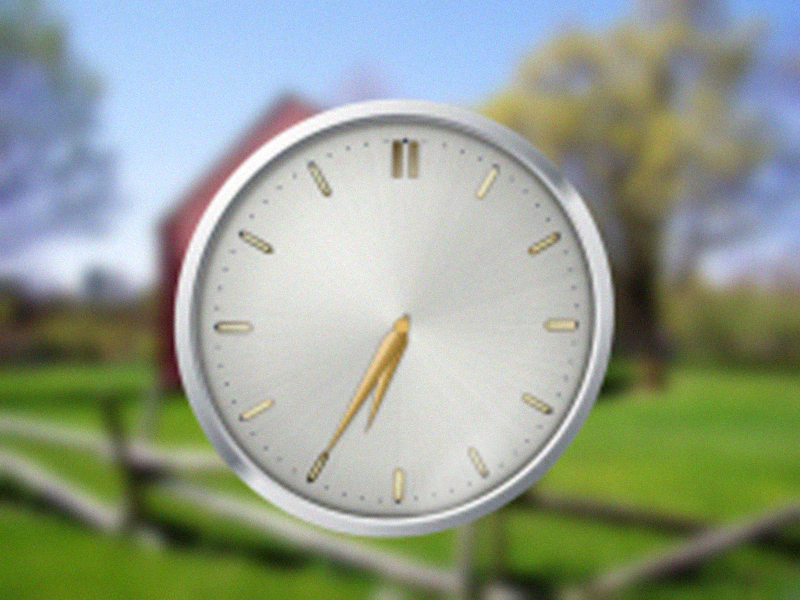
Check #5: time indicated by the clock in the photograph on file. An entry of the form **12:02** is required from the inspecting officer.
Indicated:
**6:35**
